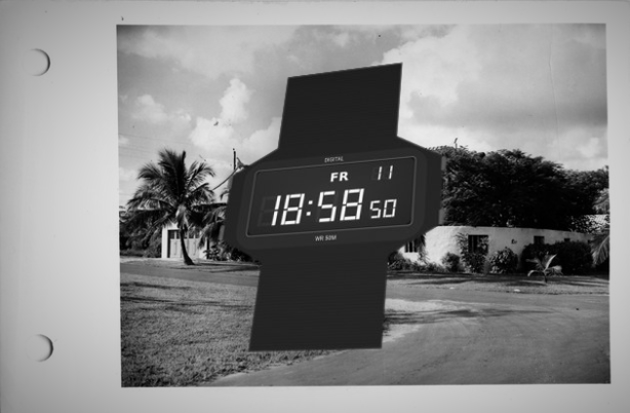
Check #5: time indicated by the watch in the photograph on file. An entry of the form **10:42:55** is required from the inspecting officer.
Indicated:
**18:58:50**
